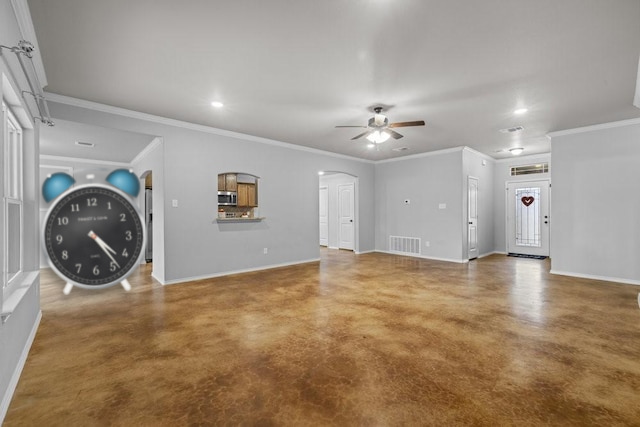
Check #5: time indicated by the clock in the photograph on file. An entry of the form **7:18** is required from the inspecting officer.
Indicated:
**4:24**
